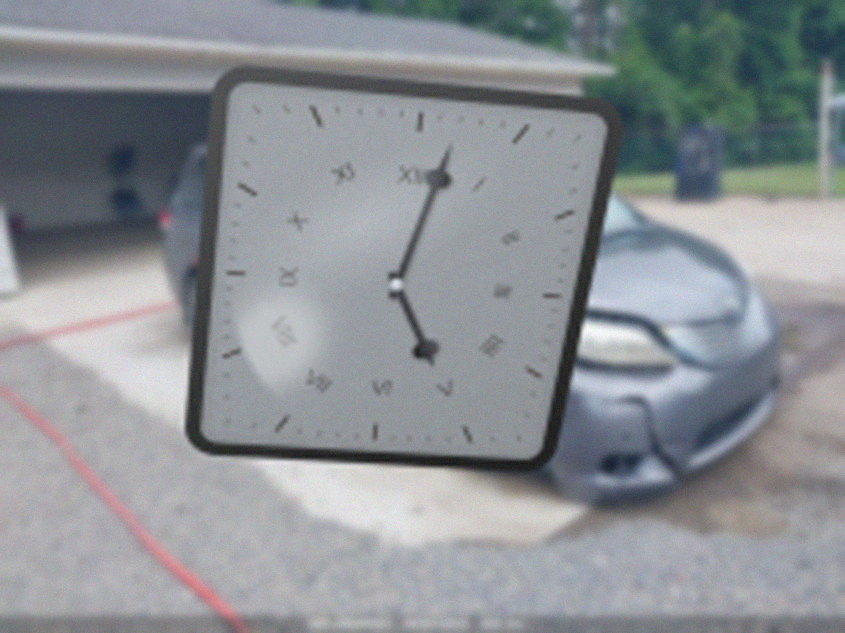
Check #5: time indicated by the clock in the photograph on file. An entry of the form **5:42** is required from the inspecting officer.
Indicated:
**5:02**
